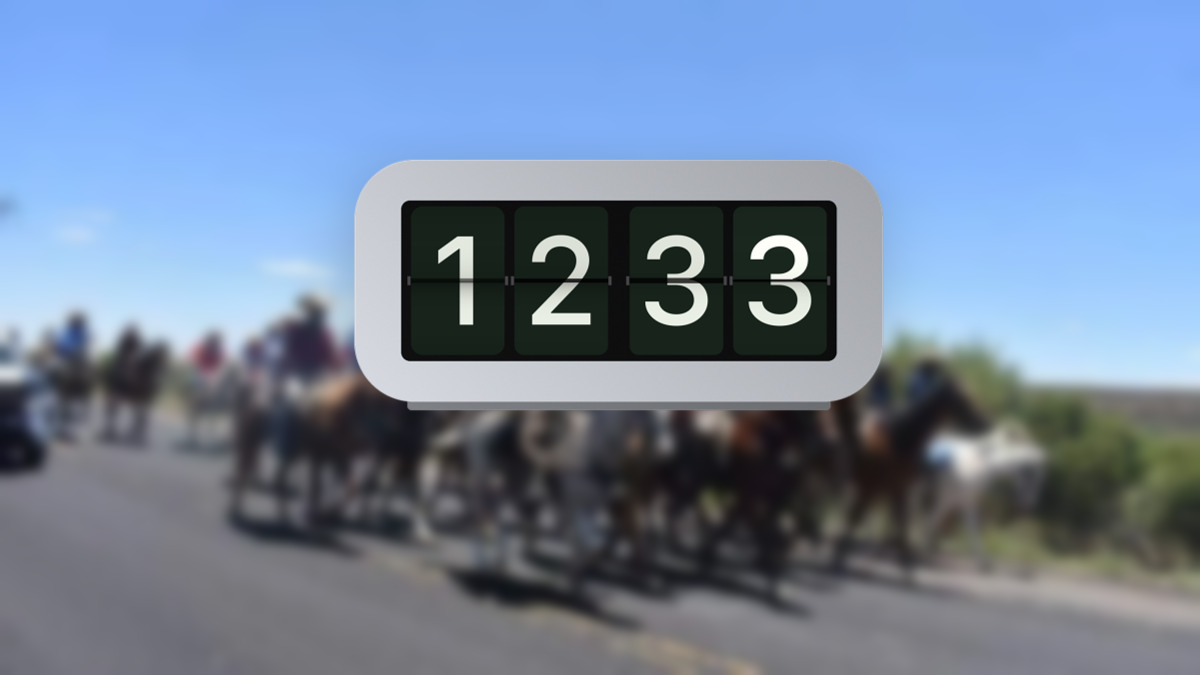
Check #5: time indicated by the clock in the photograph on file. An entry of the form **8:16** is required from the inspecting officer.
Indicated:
**12:33**
